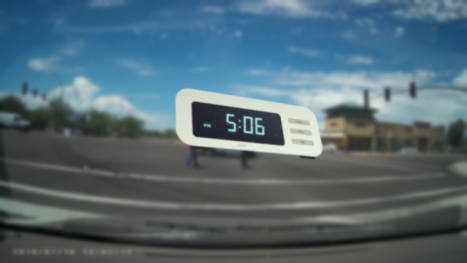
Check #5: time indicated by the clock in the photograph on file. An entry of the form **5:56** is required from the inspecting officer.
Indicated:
**5:06**
